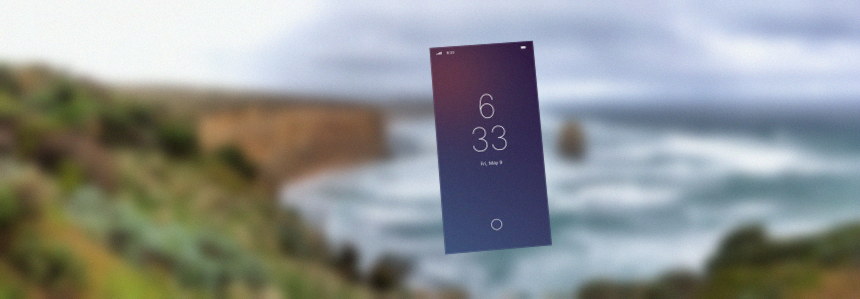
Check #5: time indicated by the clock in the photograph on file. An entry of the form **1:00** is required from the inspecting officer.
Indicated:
**6:33**
